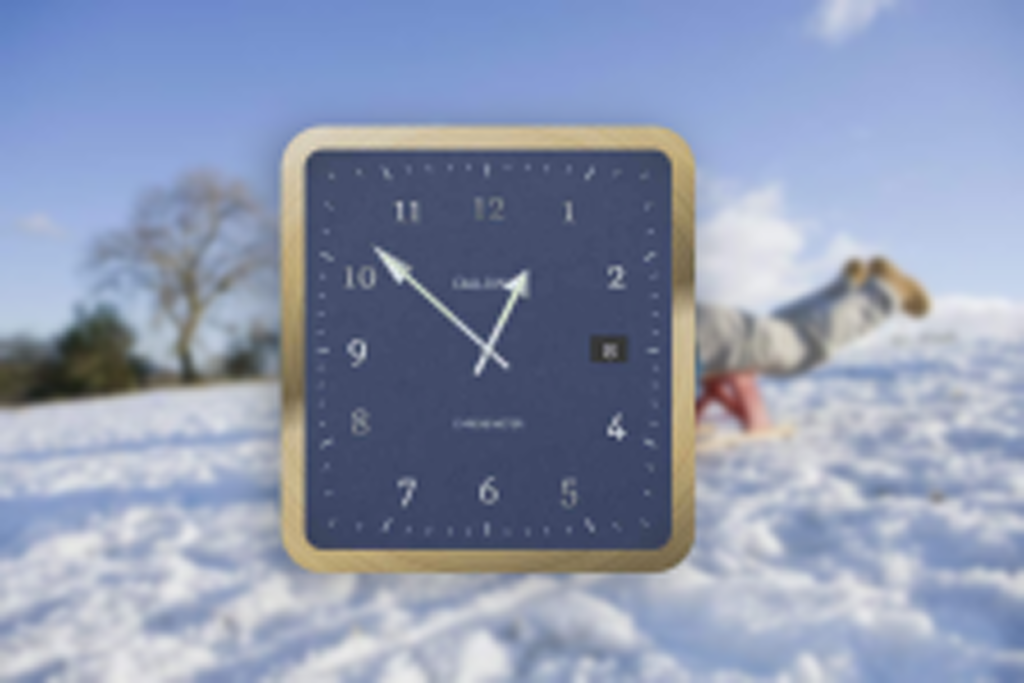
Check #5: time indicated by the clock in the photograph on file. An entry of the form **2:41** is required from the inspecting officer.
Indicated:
**12:52**
